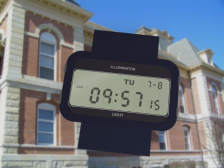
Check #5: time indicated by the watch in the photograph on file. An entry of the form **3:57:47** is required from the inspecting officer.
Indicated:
**9:57:15**
